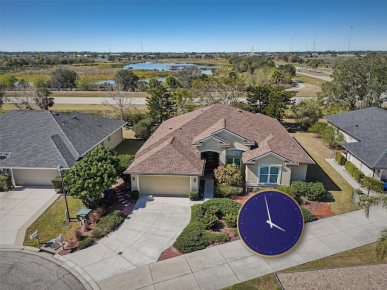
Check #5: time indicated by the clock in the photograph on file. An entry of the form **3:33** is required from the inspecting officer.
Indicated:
**3:58**
